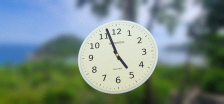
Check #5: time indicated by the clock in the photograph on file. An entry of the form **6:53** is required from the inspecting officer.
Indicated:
**4:57**
